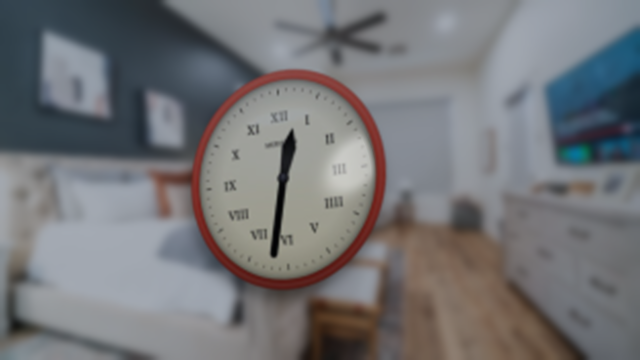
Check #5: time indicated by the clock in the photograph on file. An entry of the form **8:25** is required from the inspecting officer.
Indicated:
**12:32**
